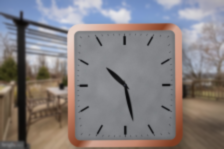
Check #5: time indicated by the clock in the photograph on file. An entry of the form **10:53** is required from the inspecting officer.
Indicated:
**10:28**
